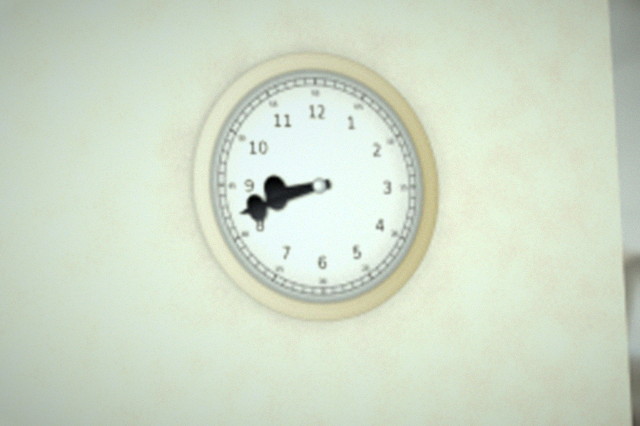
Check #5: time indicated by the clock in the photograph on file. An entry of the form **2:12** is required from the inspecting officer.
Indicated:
**8:42**
